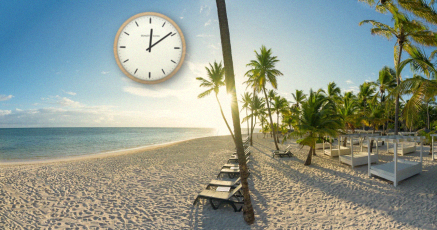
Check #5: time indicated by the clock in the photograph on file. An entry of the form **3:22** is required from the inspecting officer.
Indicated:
**12:09**
